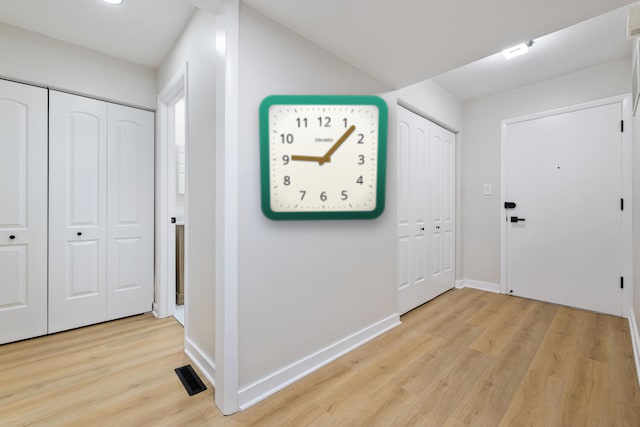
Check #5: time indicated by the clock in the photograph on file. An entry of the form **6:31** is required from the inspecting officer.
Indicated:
**9:07**
